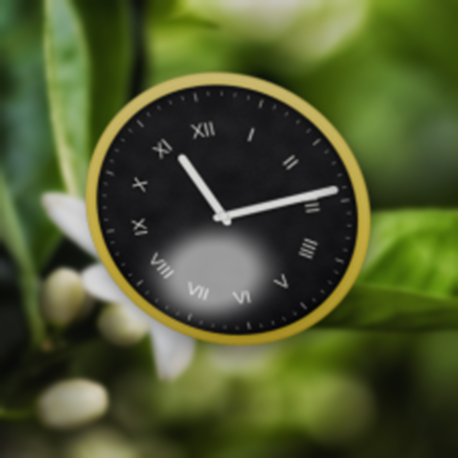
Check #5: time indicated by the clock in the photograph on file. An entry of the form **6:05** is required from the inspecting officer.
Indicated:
**11:14**
